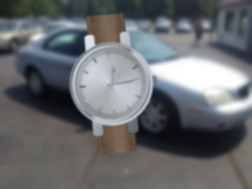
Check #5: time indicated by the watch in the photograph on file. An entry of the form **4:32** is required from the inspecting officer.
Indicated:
**12:14**
